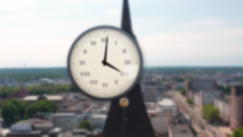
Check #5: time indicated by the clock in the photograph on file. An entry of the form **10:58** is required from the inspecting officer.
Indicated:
**4:01**
